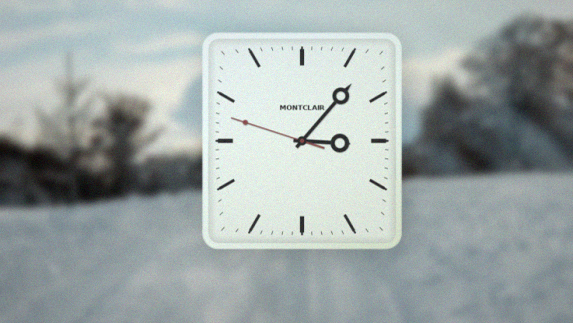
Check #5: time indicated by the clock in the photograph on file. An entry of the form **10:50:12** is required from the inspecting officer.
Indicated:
**3:06:48**
